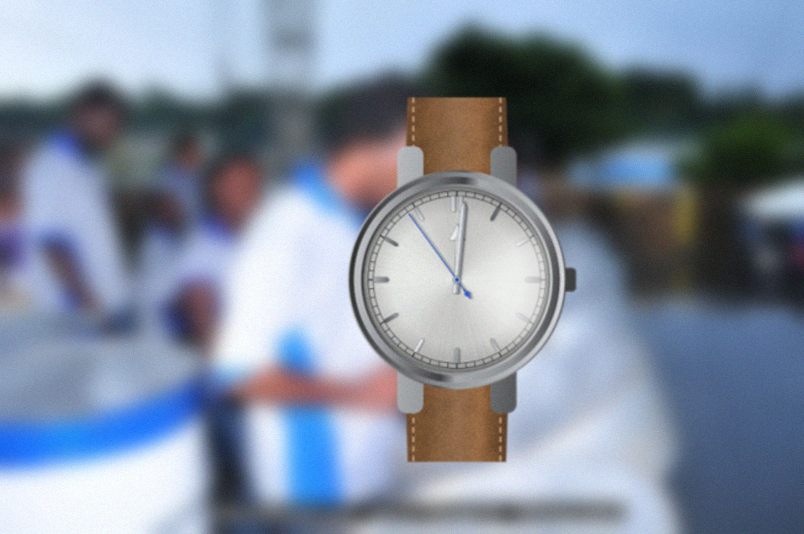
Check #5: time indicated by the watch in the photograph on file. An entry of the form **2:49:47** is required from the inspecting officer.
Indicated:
**12:00:54**
